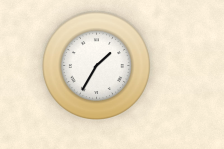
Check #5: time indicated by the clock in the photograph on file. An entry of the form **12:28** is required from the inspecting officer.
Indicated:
**1:35**
